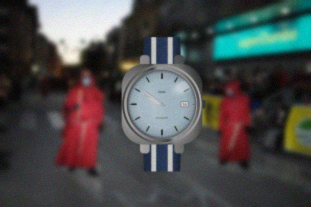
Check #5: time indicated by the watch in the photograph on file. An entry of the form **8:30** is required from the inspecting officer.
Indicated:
**9:51**
